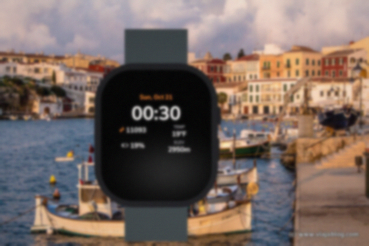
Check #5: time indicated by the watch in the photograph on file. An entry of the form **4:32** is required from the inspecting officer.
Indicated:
**0:30**
